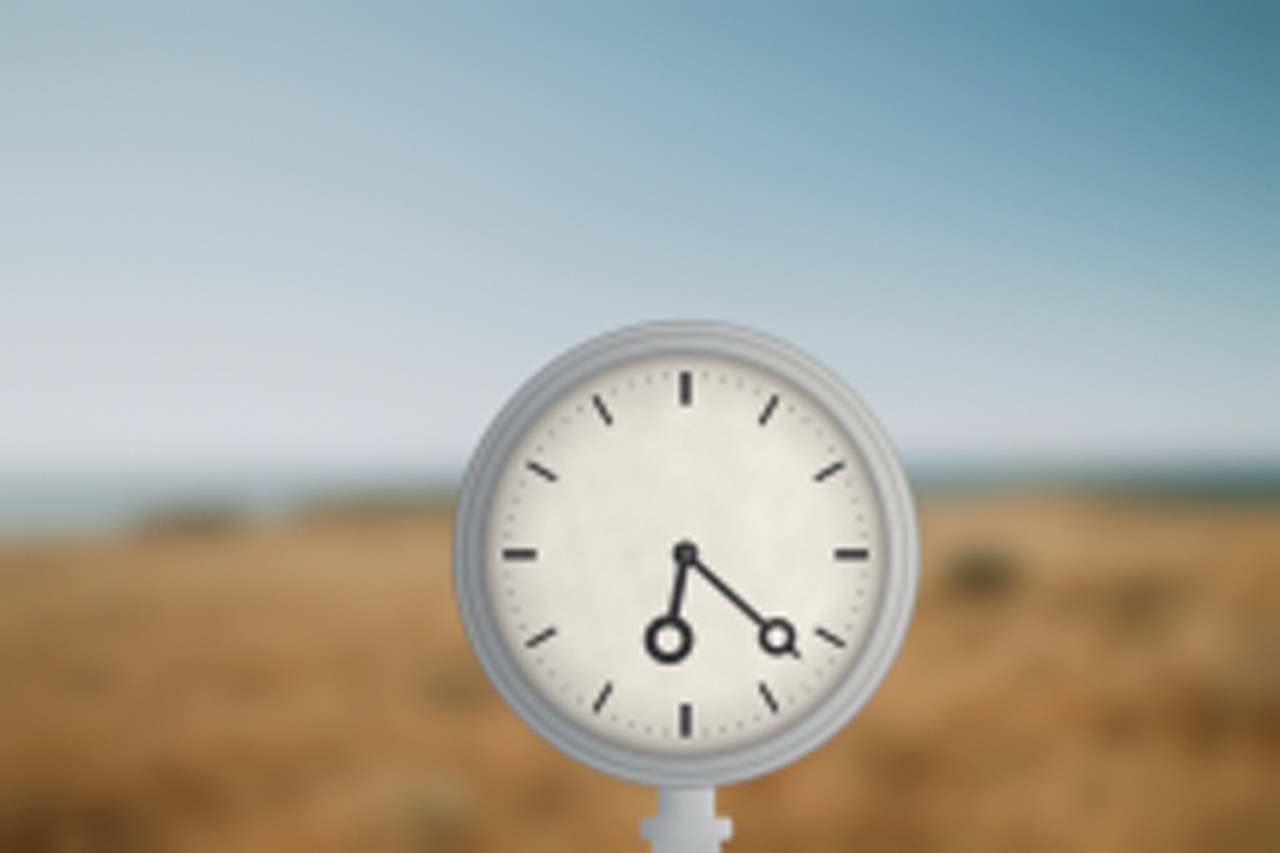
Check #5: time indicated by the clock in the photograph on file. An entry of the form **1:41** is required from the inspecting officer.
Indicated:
**6:22**
